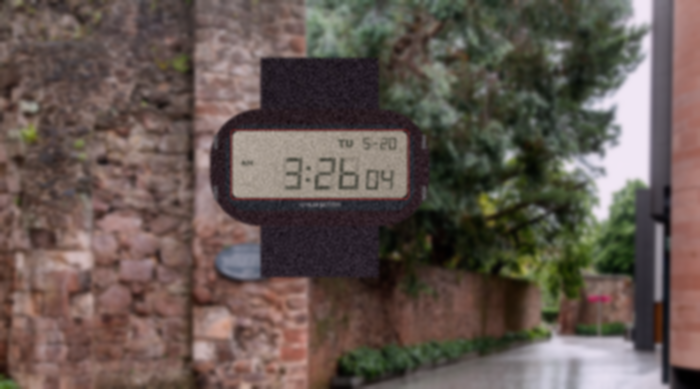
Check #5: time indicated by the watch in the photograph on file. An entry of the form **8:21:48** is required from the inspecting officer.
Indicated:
**3:26:04**
